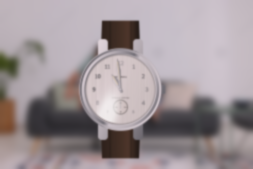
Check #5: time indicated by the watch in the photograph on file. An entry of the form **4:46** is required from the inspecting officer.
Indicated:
**10:59**
